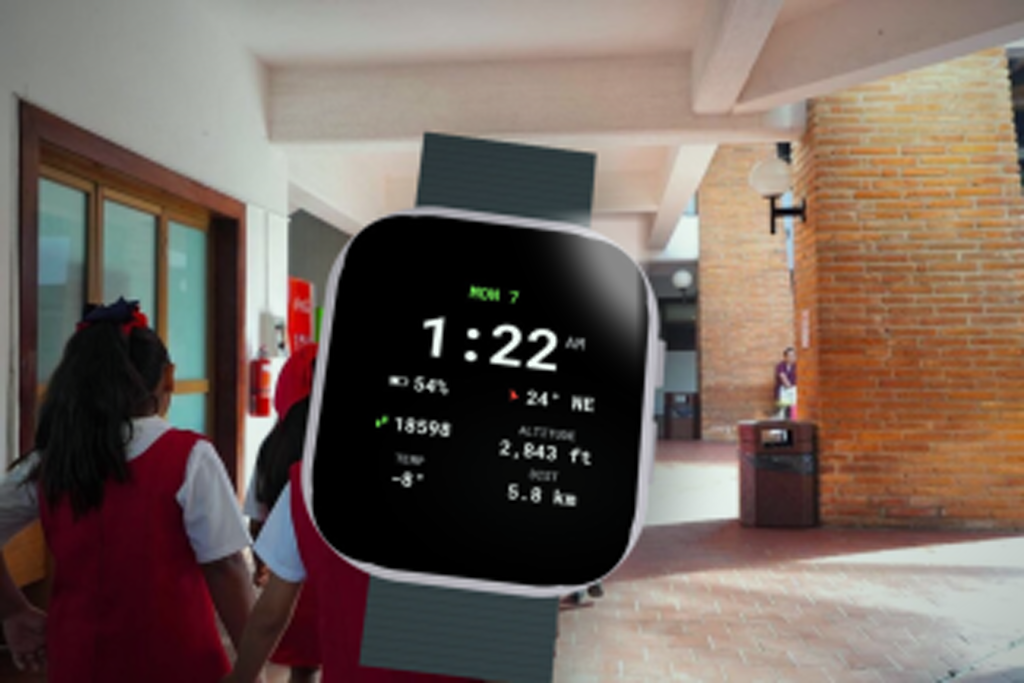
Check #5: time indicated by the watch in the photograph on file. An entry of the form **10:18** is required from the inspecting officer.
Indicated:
**1:22**
